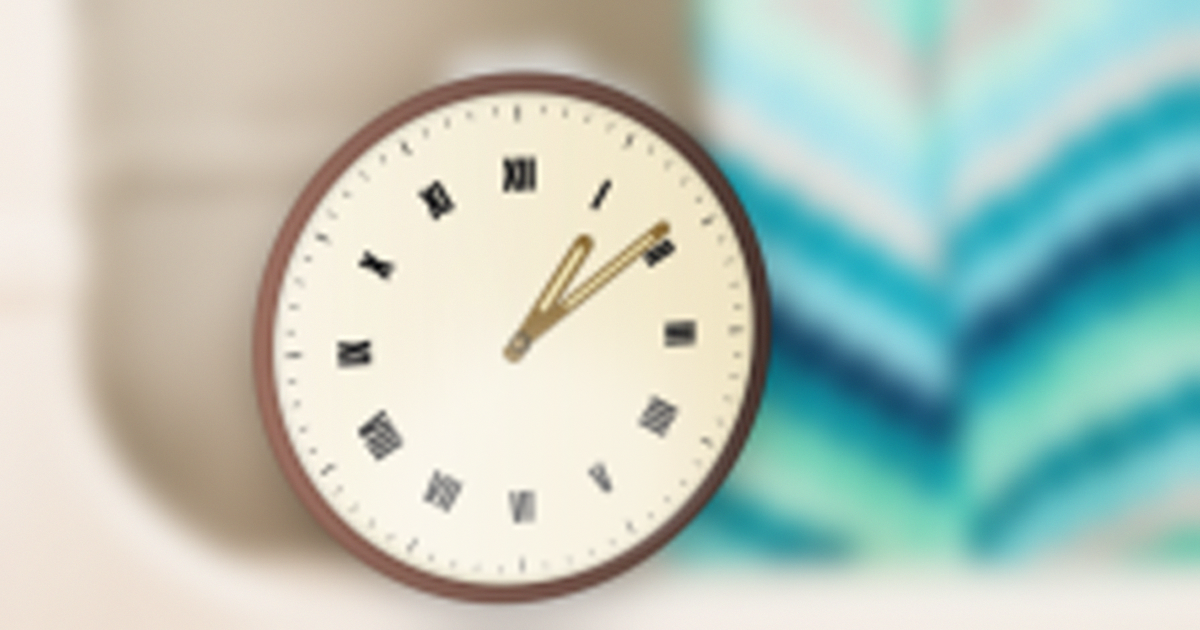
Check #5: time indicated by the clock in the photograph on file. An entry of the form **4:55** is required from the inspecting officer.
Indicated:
**1:09**
